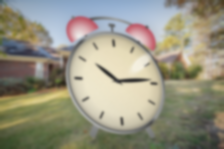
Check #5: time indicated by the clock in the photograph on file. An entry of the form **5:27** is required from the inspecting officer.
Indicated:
**10:14**
